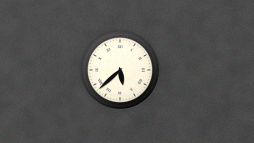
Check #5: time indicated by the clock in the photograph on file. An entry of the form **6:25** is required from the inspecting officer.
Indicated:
**5:38**
